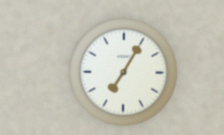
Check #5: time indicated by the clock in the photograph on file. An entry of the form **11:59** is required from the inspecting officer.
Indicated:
**7:05**
